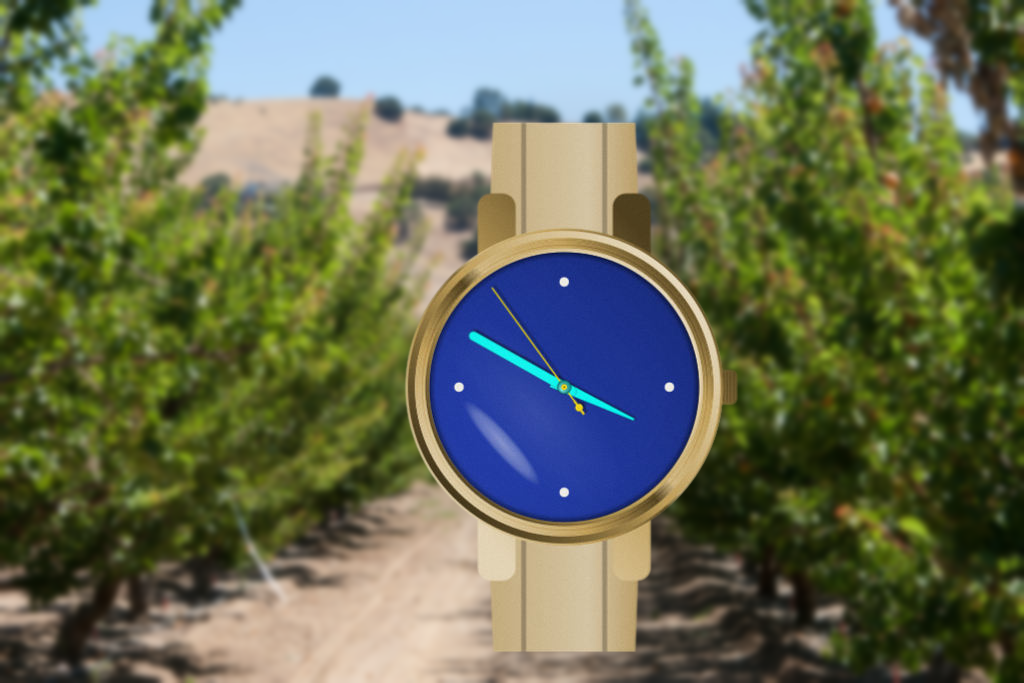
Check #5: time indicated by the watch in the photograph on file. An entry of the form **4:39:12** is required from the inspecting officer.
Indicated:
**3:49:54**
